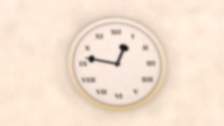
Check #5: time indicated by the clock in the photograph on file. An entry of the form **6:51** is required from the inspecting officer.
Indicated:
**12:47**
